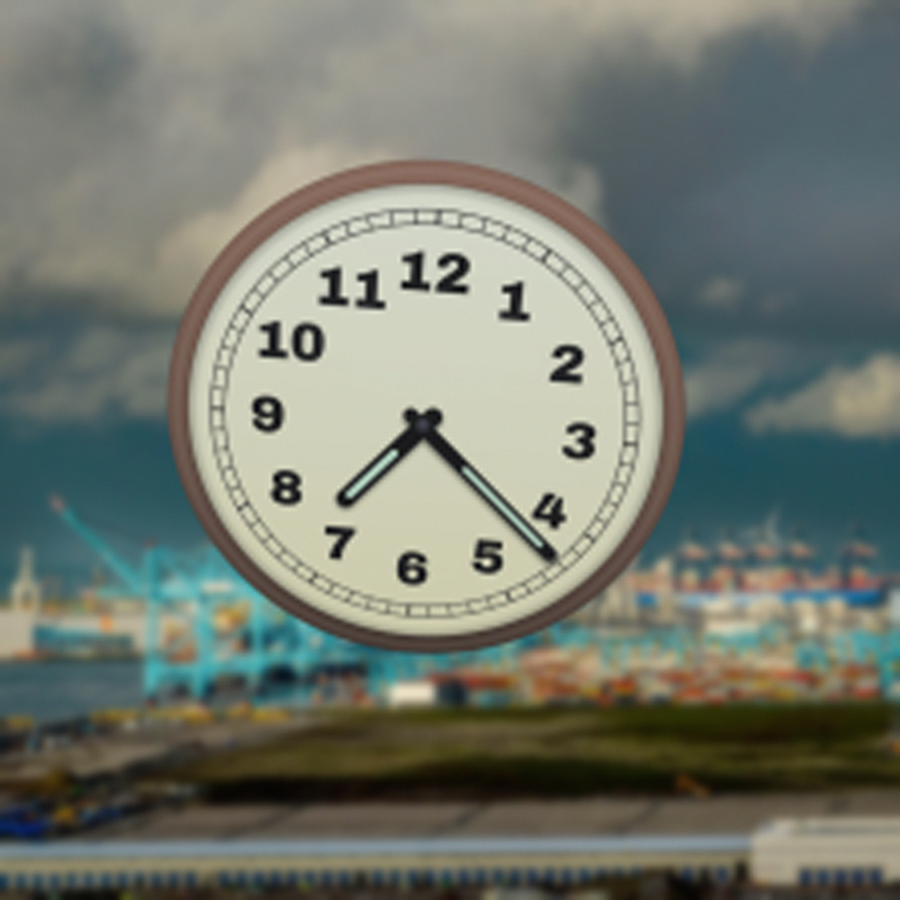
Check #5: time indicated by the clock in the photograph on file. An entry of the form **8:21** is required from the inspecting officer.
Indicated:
**7:22**
